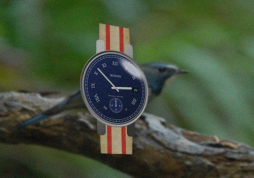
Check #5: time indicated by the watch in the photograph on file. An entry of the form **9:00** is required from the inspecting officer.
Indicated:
**2:52**
